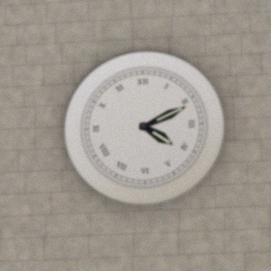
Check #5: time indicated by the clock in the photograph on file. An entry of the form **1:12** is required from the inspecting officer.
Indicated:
**4:11**
